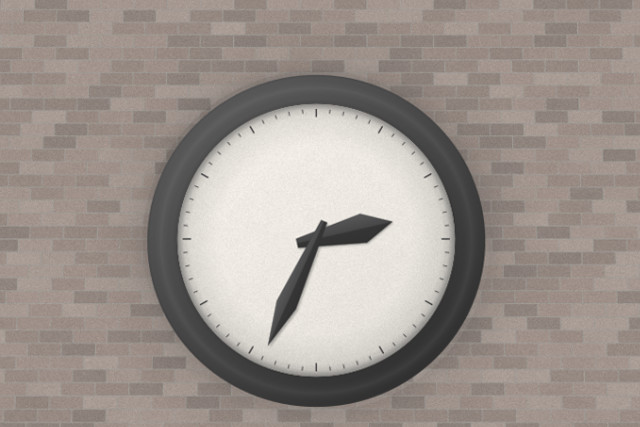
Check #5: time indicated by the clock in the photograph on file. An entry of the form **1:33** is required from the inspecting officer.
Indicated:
**2:34**
